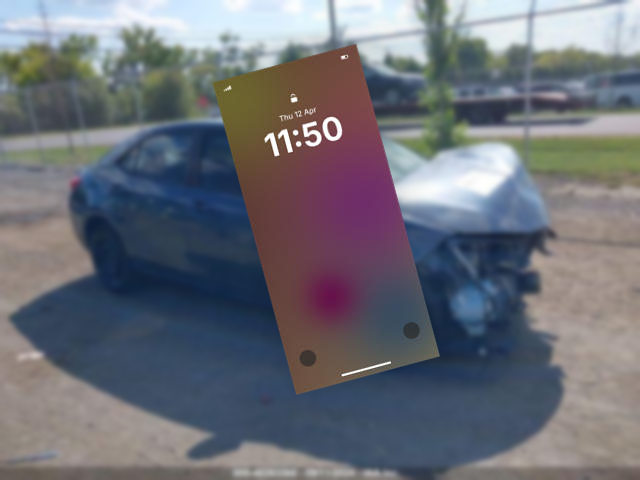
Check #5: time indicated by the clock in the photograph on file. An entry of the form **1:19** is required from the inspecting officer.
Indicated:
**11:50**
